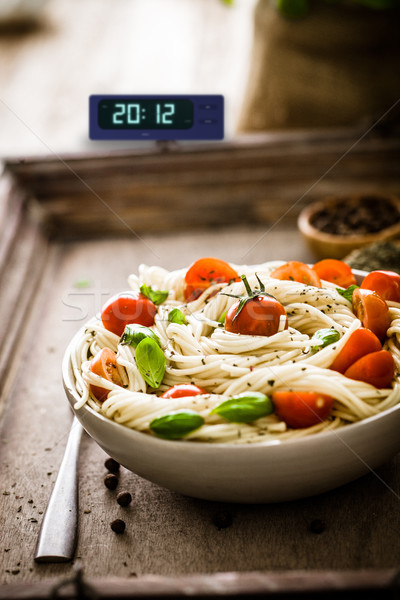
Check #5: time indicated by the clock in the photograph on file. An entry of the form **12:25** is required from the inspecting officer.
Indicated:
**20:12**
